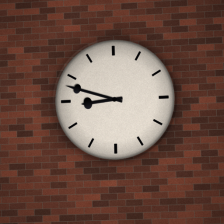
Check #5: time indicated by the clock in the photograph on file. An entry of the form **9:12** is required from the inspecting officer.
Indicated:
**8:48**
